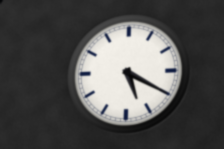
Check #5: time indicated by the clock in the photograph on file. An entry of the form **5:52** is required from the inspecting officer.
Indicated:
**5:20**
